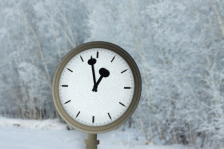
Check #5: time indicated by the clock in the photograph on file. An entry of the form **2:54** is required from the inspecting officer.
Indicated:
**12:58**
